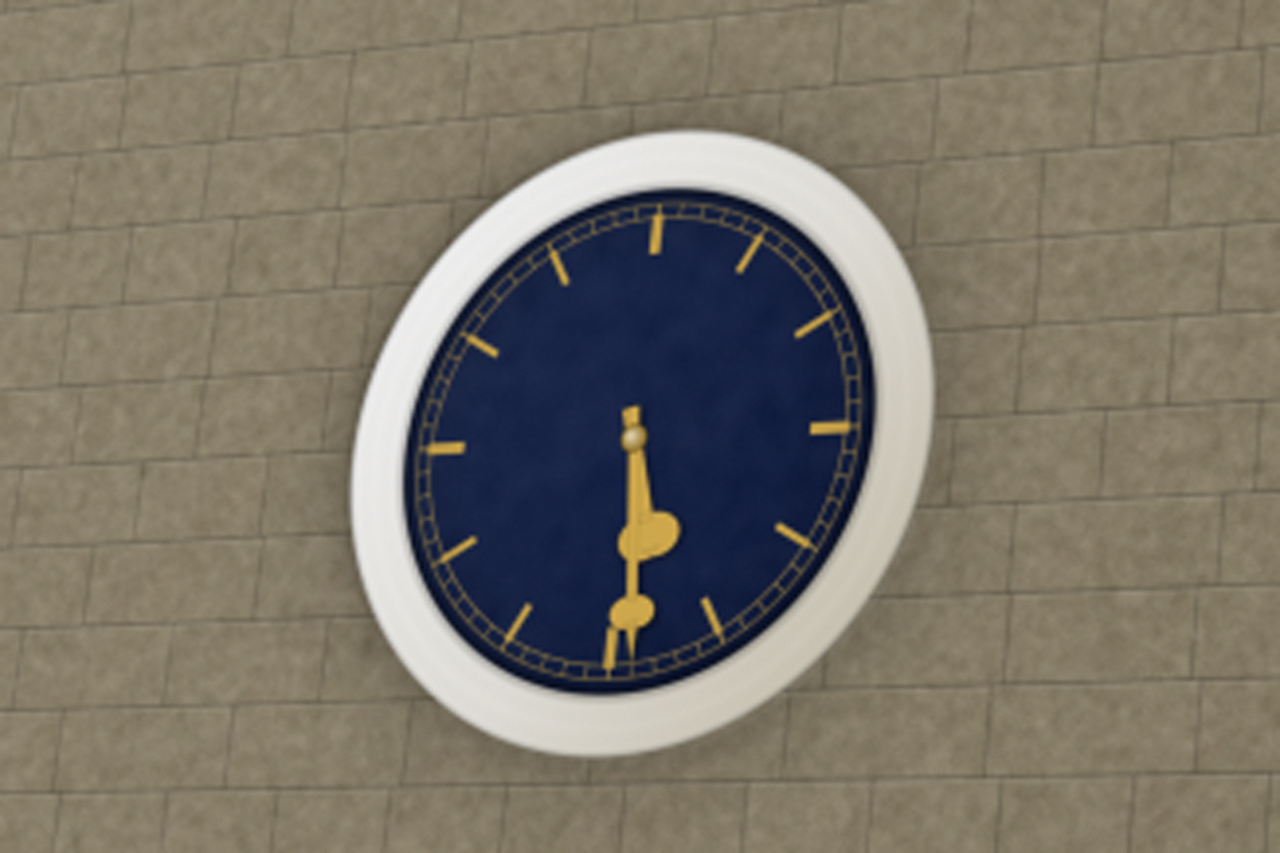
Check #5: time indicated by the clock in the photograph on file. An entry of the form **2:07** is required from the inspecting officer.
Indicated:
**5:29**
